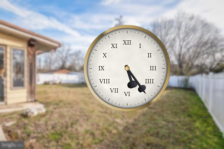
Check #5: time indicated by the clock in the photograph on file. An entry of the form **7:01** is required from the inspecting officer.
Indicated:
**5:24**
